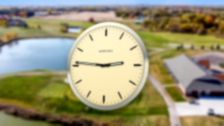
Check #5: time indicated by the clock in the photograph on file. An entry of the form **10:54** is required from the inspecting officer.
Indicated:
**2:46**
